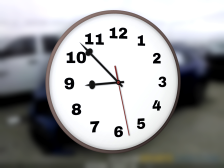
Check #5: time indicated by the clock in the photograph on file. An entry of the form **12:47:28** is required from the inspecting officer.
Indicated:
**8:52:28**
